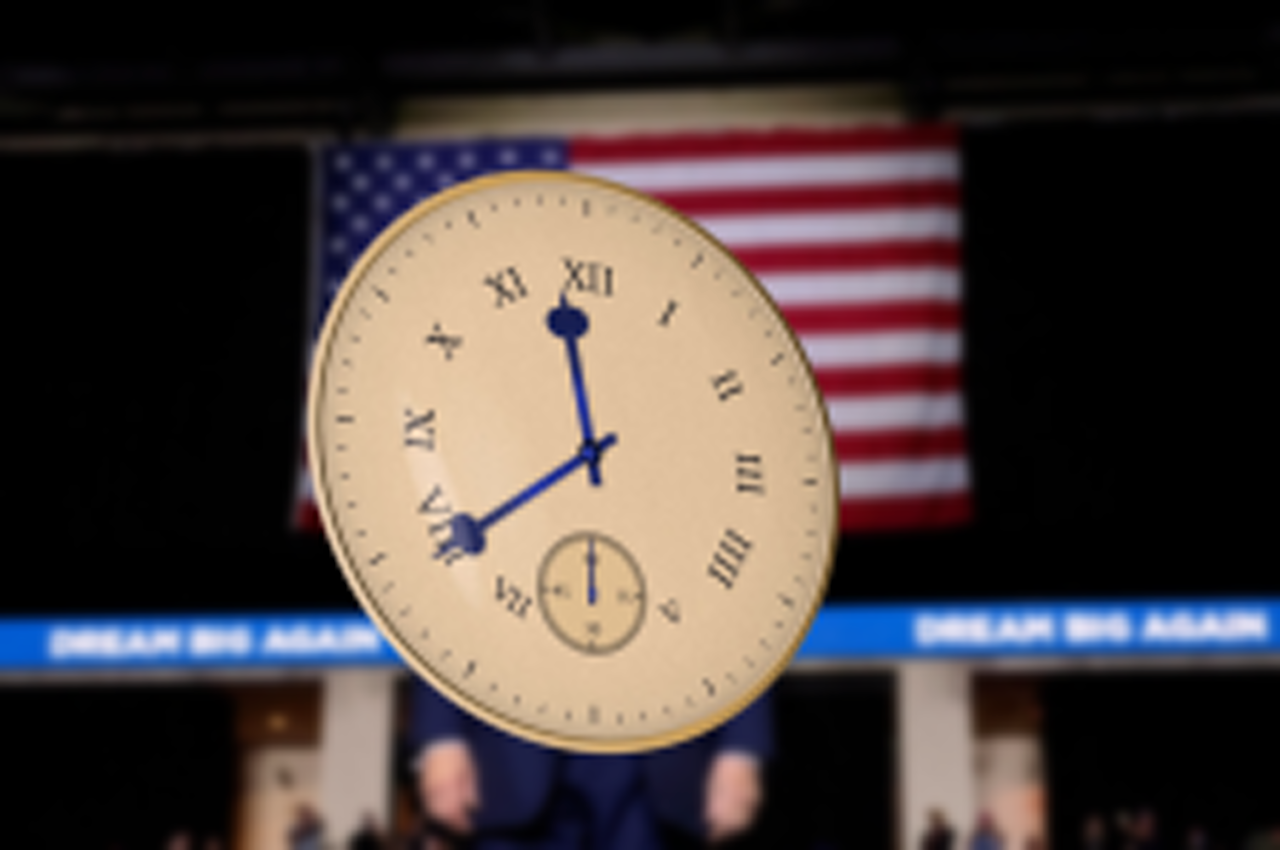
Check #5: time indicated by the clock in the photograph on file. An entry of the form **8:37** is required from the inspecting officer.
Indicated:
**11:39**
